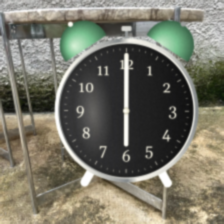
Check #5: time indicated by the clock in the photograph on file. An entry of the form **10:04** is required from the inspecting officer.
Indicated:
**6:00**
